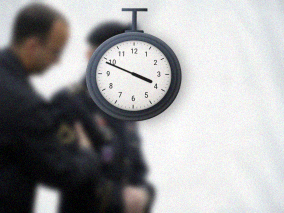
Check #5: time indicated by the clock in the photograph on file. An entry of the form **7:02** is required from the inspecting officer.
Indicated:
**3:49**
